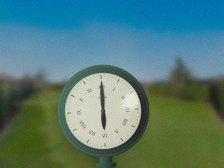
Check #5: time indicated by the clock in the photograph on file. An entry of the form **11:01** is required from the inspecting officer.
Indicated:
**6:00**
